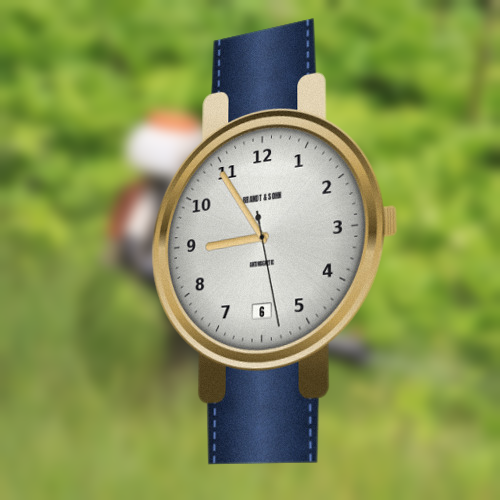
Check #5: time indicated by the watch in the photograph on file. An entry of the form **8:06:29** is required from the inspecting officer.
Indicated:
**8:54:28**
